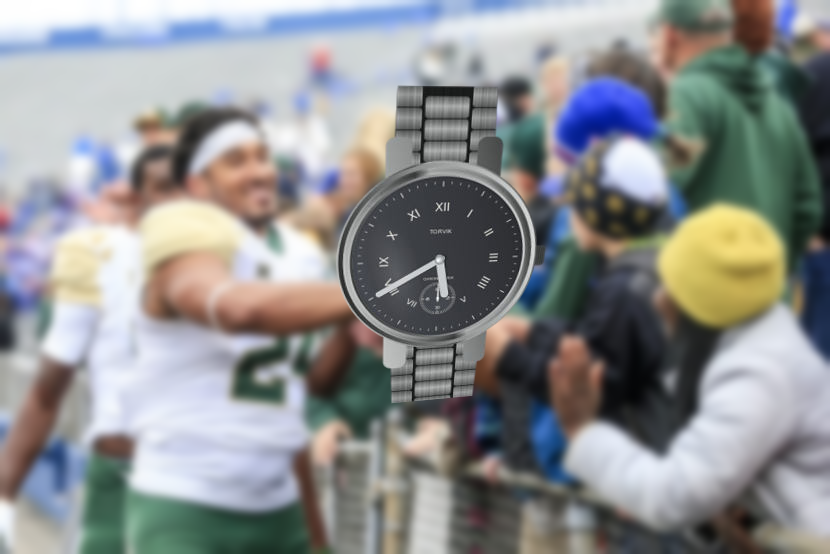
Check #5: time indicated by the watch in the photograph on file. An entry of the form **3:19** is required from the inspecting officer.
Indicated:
**5:40**
